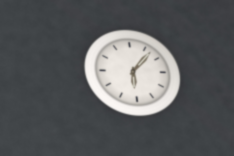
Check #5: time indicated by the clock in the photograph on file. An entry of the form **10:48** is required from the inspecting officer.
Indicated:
**6:07**
